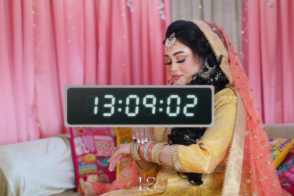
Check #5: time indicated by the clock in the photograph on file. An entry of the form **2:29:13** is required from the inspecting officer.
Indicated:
**13:09:02**
